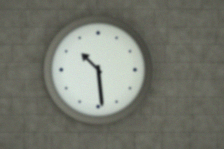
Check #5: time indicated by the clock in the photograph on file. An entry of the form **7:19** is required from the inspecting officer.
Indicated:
**10:29**
